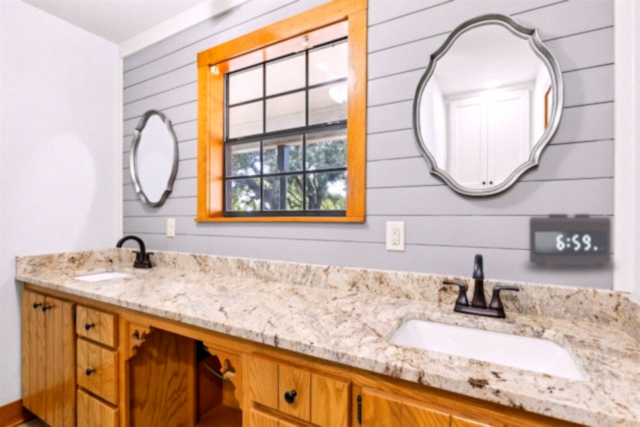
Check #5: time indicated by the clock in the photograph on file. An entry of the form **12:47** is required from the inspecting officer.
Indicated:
**6:59**
